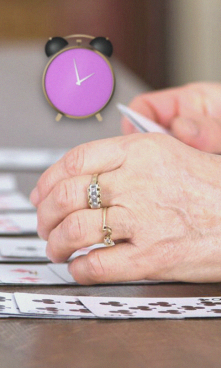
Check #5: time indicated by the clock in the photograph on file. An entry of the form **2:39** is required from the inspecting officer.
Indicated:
**1:58**
